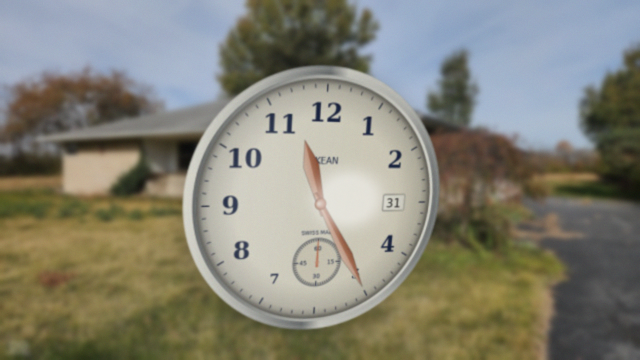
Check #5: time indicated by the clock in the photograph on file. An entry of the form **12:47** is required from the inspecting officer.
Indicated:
**11:25**
